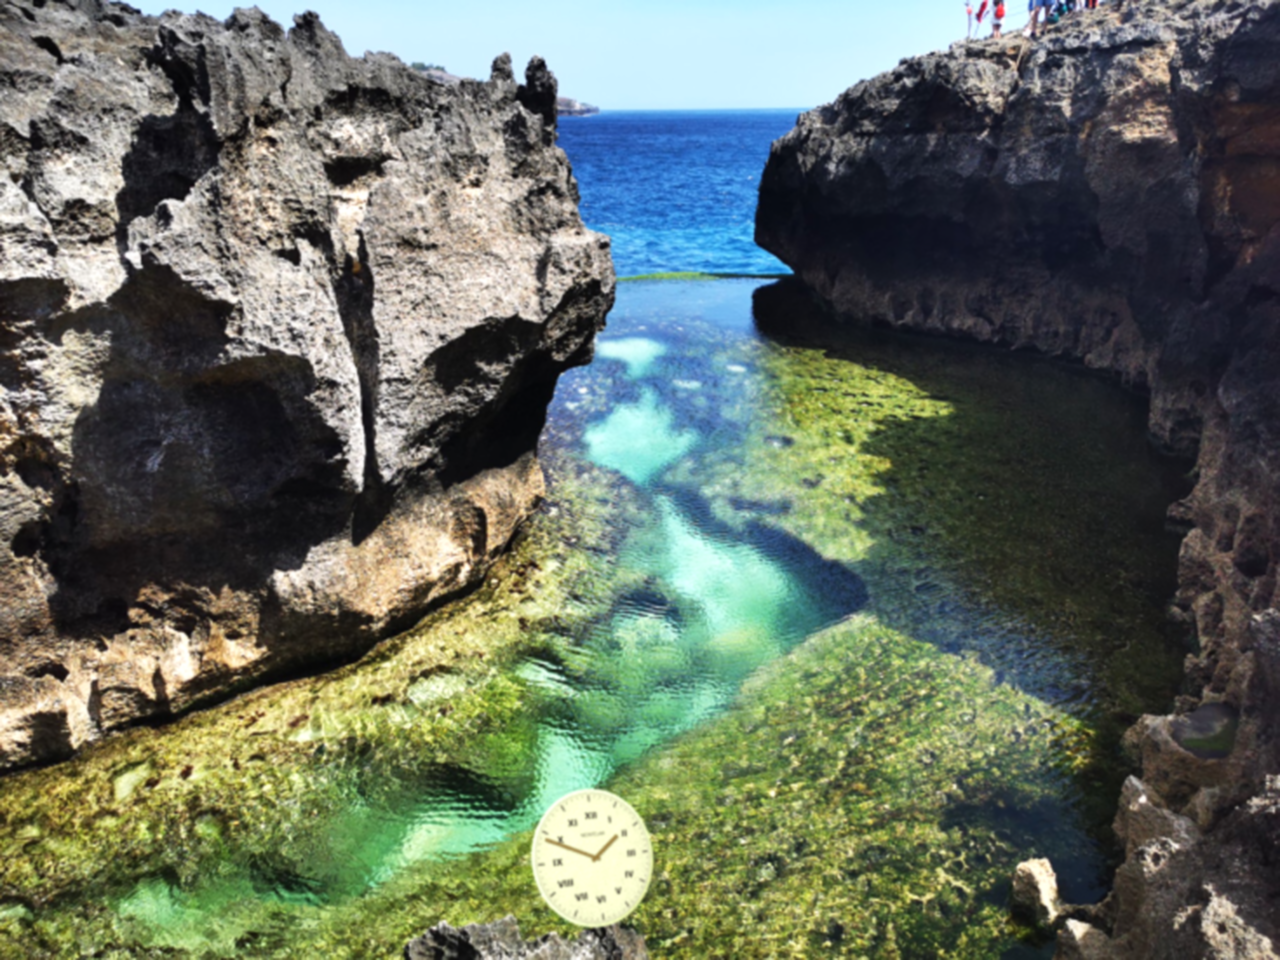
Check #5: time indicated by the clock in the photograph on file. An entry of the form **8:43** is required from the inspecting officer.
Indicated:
**1:49**
